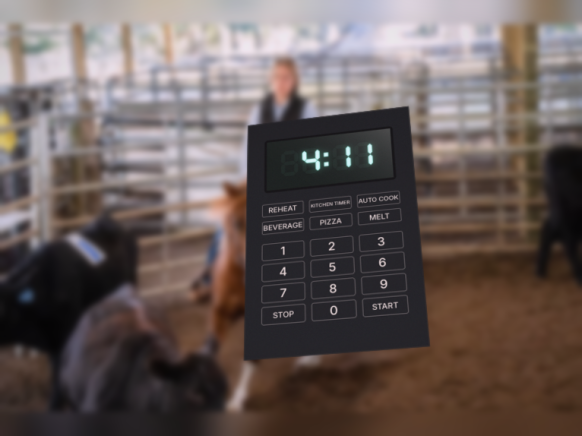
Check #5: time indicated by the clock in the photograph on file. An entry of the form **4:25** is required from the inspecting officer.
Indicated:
**4:11**
